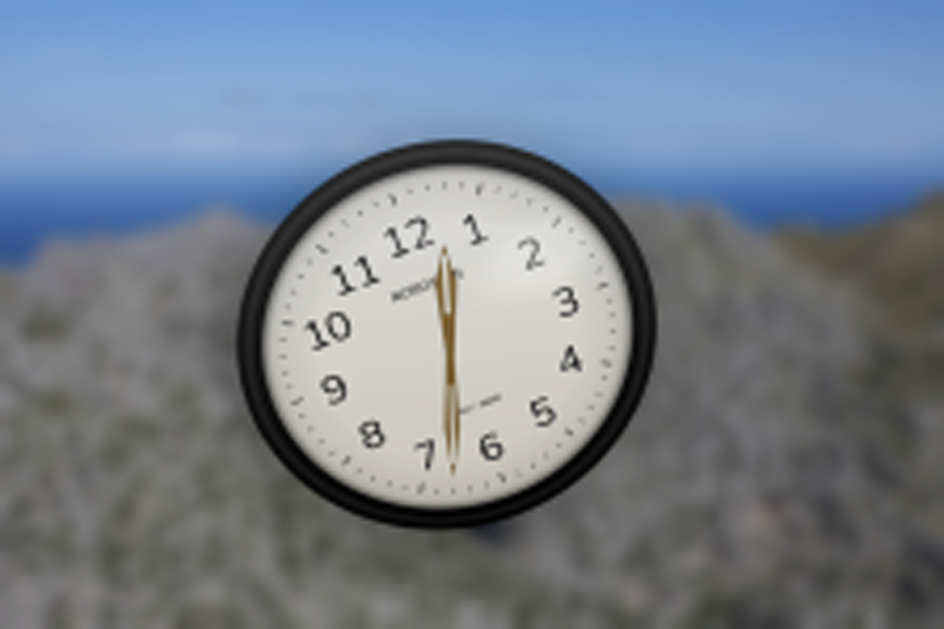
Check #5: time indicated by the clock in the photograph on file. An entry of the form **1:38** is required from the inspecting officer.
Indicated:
**12:33**
